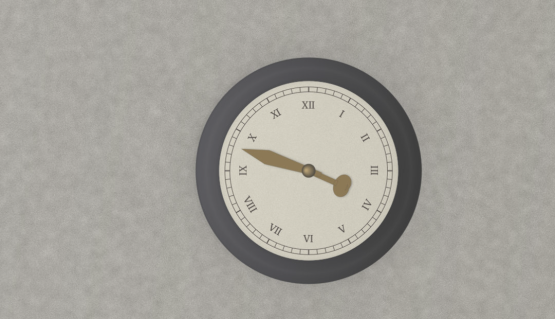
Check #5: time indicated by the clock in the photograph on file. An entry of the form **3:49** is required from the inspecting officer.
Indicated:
**3:48**
